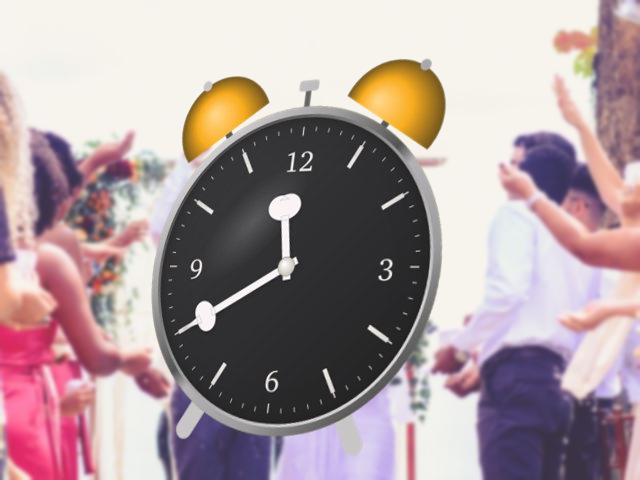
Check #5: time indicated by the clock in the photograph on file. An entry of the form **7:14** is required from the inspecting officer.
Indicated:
**11:40**
